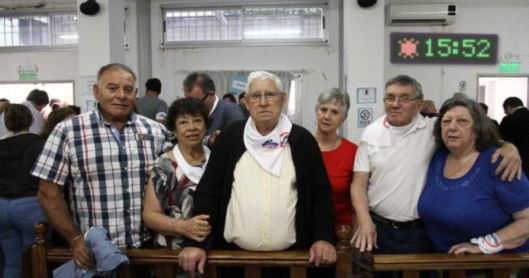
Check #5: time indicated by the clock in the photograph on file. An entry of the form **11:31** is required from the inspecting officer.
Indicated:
**15:52**
